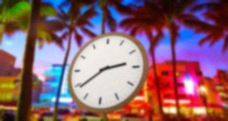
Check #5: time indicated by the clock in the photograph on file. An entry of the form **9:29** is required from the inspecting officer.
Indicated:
**2:39**
